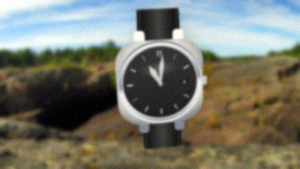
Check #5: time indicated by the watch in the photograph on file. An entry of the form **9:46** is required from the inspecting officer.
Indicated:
**11:01**
